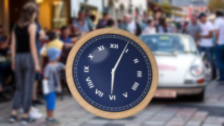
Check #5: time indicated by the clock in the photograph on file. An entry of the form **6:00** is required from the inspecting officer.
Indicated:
**6:04**
